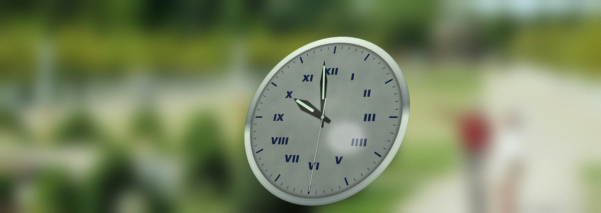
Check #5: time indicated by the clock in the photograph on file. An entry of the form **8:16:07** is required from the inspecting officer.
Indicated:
**9:58:30**
